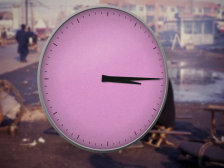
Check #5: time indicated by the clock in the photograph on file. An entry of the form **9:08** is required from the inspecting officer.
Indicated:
**3:15**
